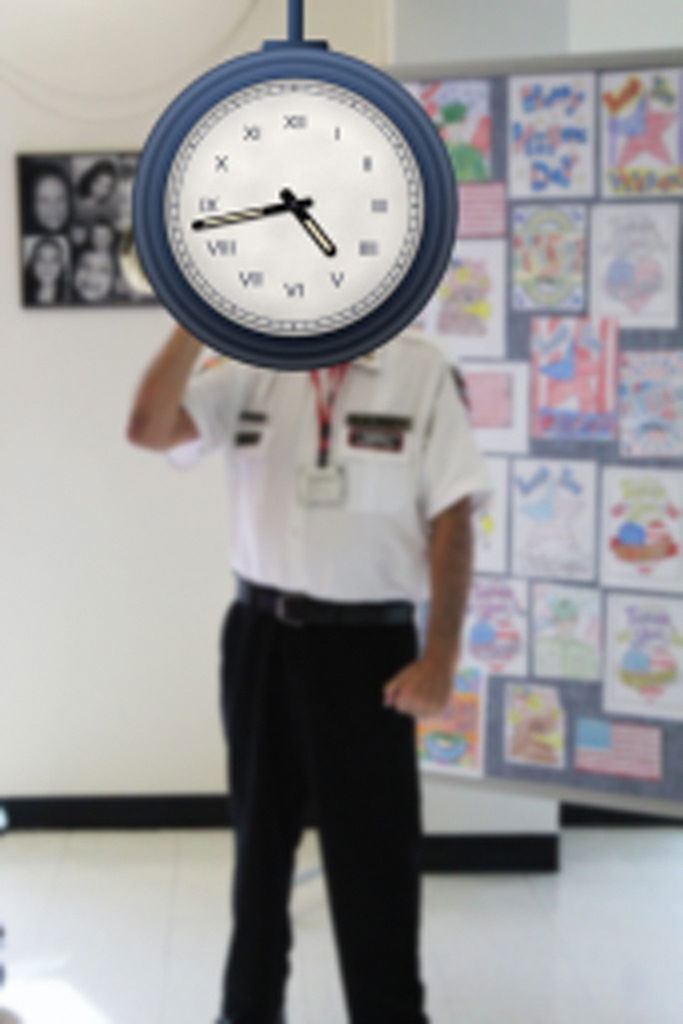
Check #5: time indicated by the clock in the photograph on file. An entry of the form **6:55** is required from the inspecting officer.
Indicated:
**4:43**
